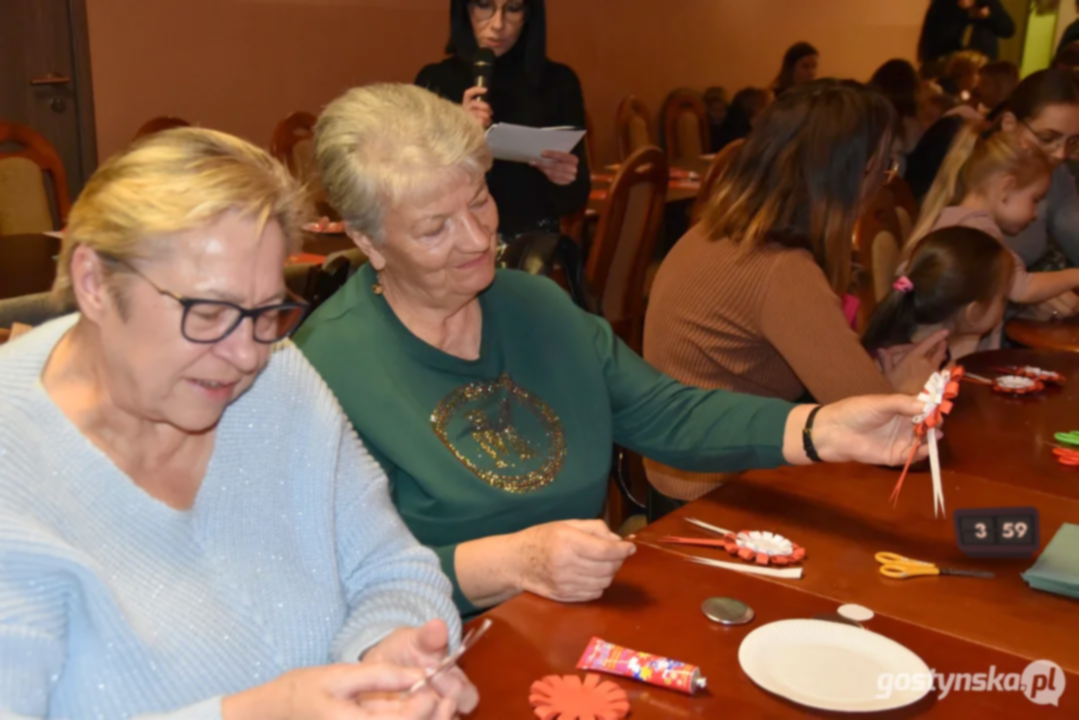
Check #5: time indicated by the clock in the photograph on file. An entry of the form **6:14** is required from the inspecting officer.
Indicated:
**3:59**
